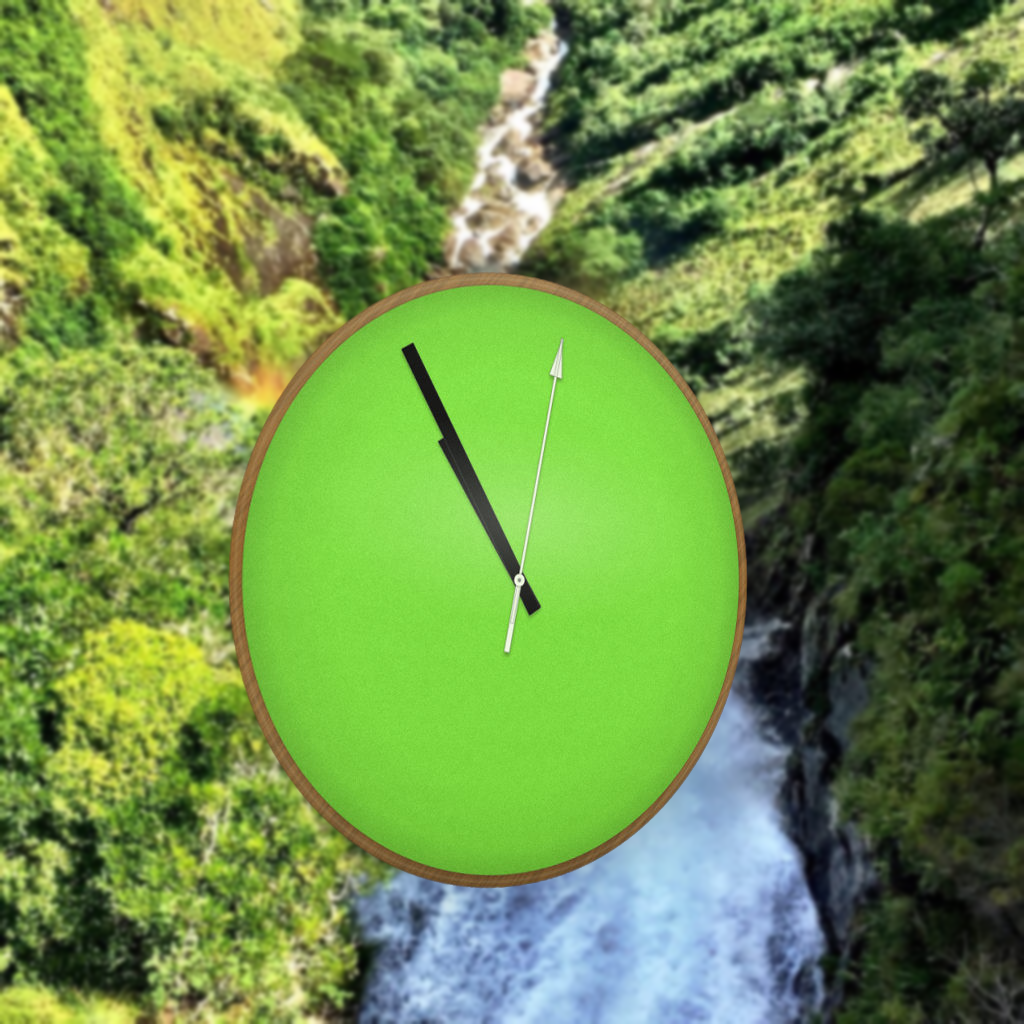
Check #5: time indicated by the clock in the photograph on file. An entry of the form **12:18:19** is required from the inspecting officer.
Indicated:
**10:55:02**
